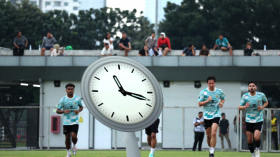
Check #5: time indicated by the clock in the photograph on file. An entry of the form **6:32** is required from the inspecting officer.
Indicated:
**11:18**
